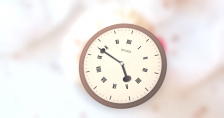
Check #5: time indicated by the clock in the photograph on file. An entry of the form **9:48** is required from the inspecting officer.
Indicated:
**4:48**
